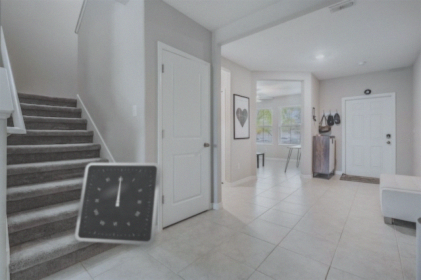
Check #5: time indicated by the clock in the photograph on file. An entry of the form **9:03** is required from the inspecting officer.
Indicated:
**12:00**
